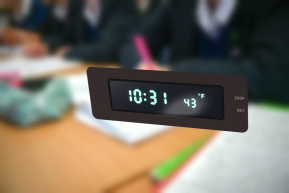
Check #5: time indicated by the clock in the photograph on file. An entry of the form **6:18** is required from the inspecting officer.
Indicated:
**10:31**
